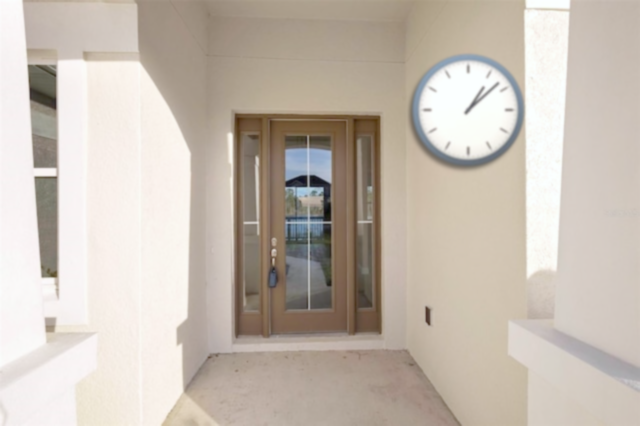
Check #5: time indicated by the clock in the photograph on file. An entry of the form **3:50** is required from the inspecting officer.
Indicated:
**1:08**
